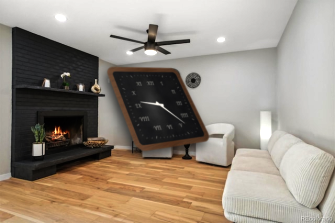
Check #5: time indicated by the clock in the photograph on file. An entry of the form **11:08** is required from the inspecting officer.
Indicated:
**9:23**
